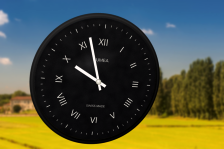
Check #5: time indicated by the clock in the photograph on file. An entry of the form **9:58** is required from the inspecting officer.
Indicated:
**9:57**
